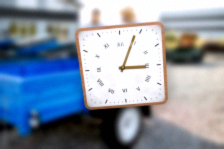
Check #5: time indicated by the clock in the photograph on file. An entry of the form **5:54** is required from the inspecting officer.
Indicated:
**3:04**
